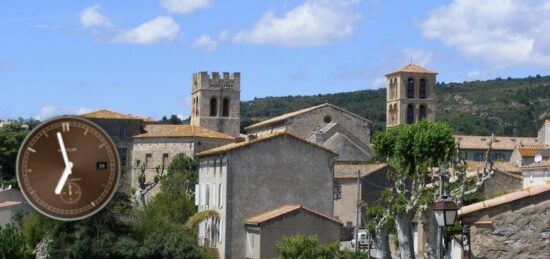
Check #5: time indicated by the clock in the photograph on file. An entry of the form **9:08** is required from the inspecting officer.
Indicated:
**6:58**
